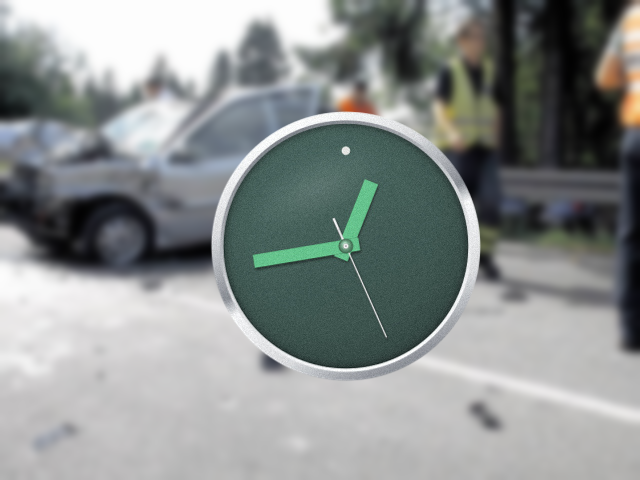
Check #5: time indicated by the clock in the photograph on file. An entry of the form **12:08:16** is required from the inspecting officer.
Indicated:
**12:43:26**
